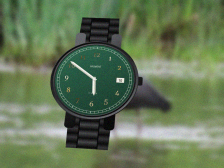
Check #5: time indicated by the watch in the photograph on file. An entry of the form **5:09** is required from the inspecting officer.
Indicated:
**5:51**
